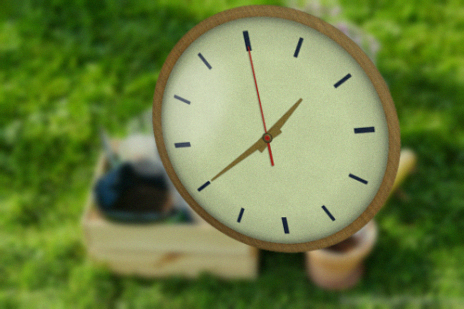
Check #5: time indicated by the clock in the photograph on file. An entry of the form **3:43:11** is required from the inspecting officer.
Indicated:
**1:40:00**
